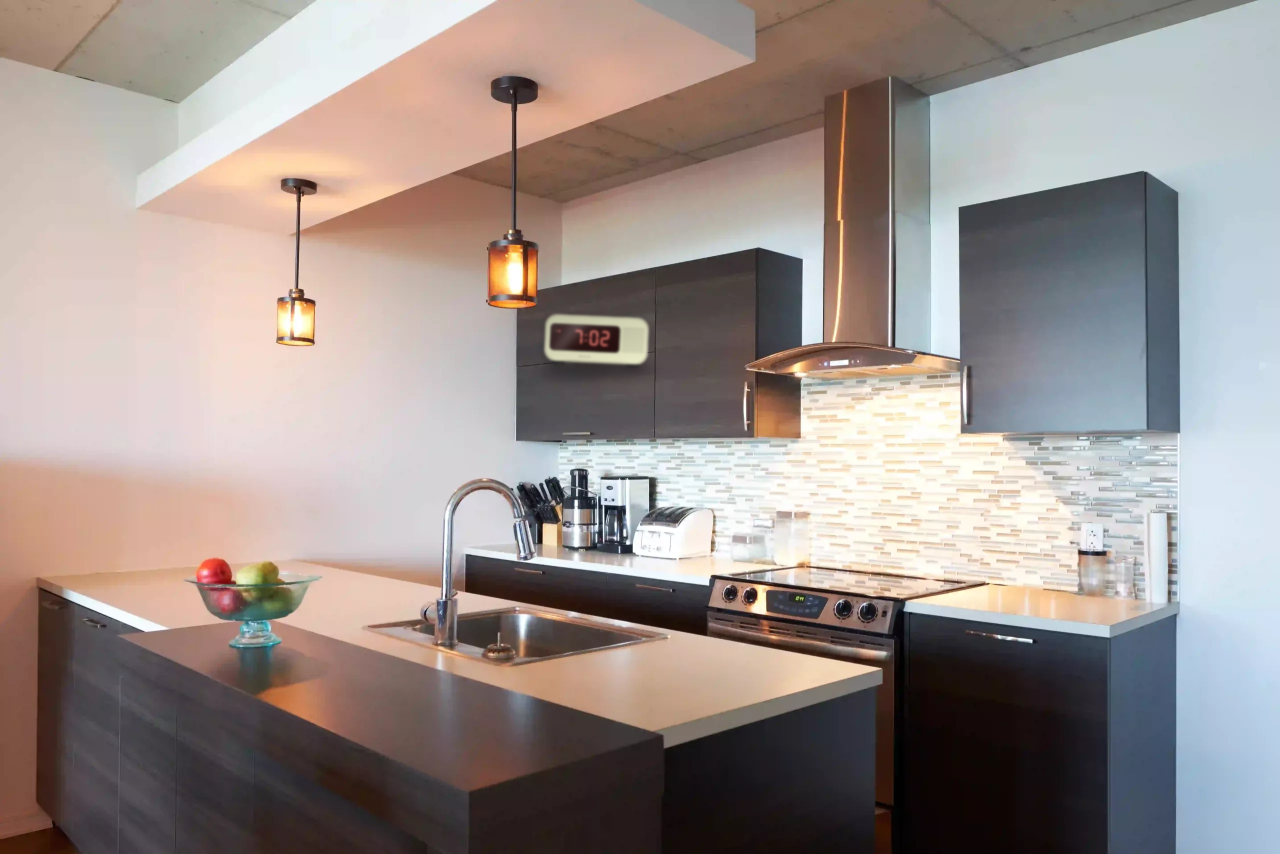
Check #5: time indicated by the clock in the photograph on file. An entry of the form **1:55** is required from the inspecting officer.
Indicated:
**7:02**
